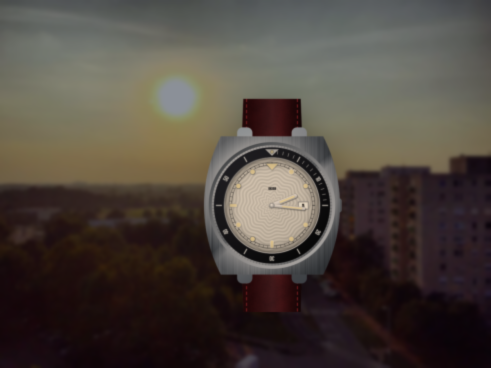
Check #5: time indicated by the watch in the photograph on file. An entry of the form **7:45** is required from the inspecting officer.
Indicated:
**2:16**
